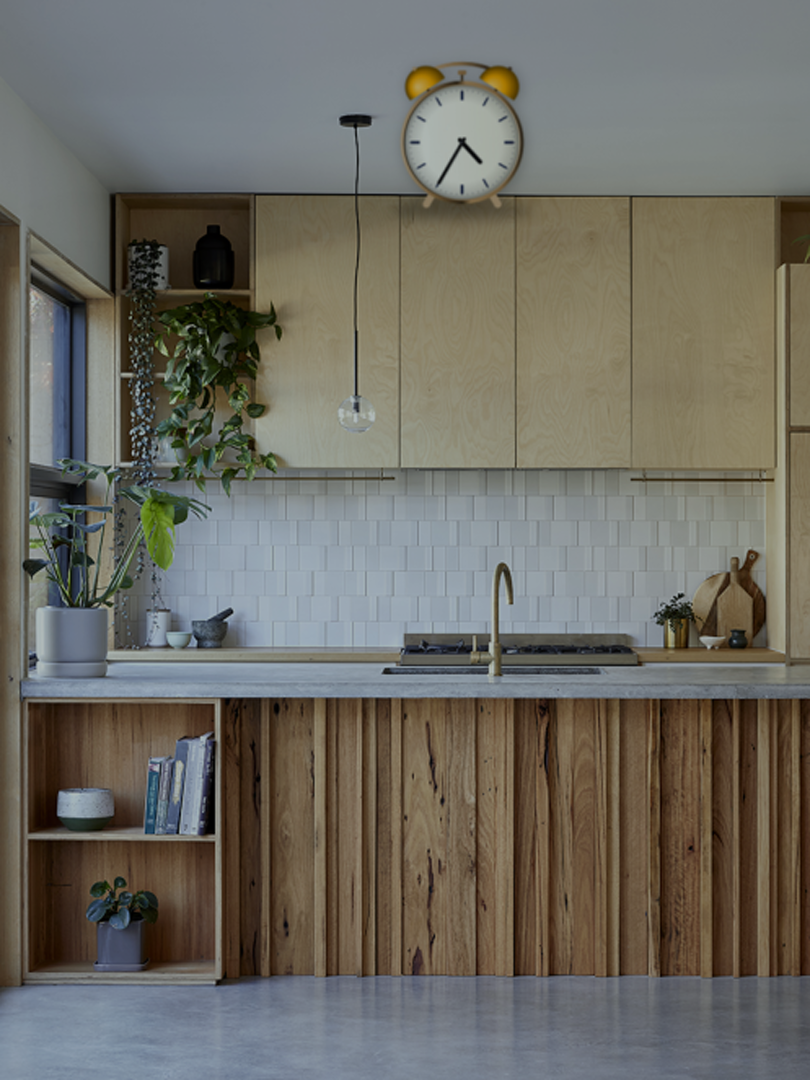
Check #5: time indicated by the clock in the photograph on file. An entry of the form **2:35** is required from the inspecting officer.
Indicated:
**4:35**
